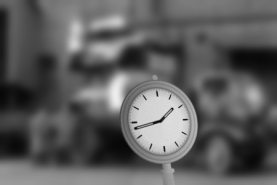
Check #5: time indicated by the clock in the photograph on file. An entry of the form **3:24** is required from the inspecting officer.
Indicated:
**1:43**
